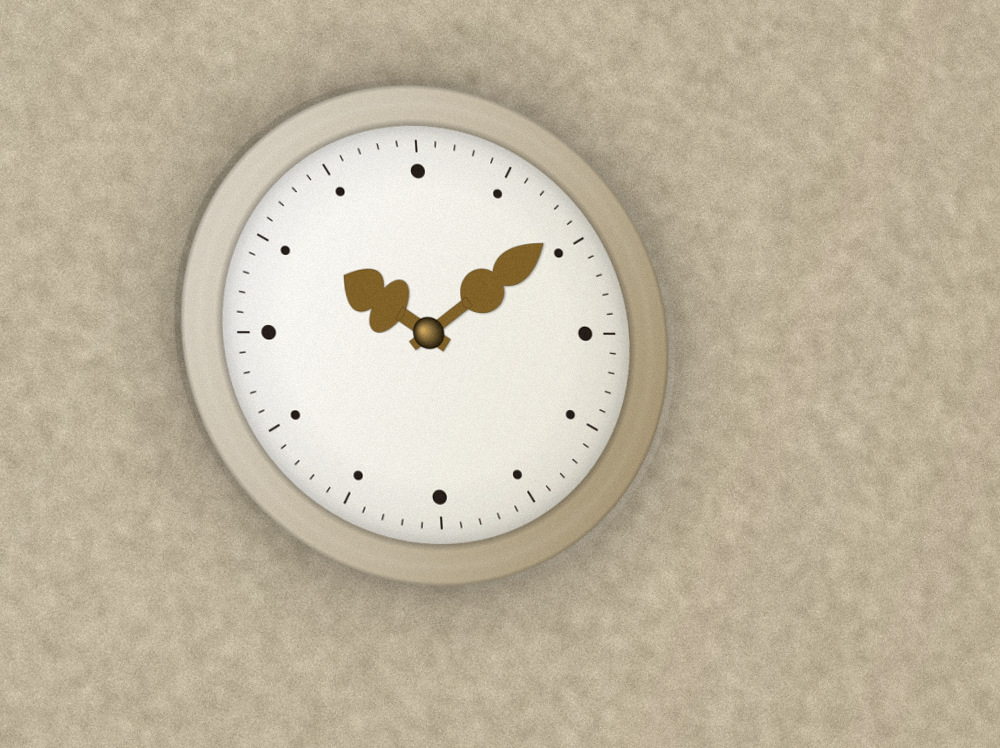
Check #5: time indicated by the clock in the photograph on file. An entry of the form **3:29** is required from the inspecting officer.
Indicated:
**10:09**
